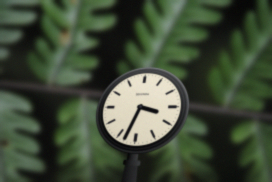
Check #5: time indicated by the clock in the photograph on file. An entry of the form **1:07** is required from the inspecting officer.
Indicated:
**3:33**
